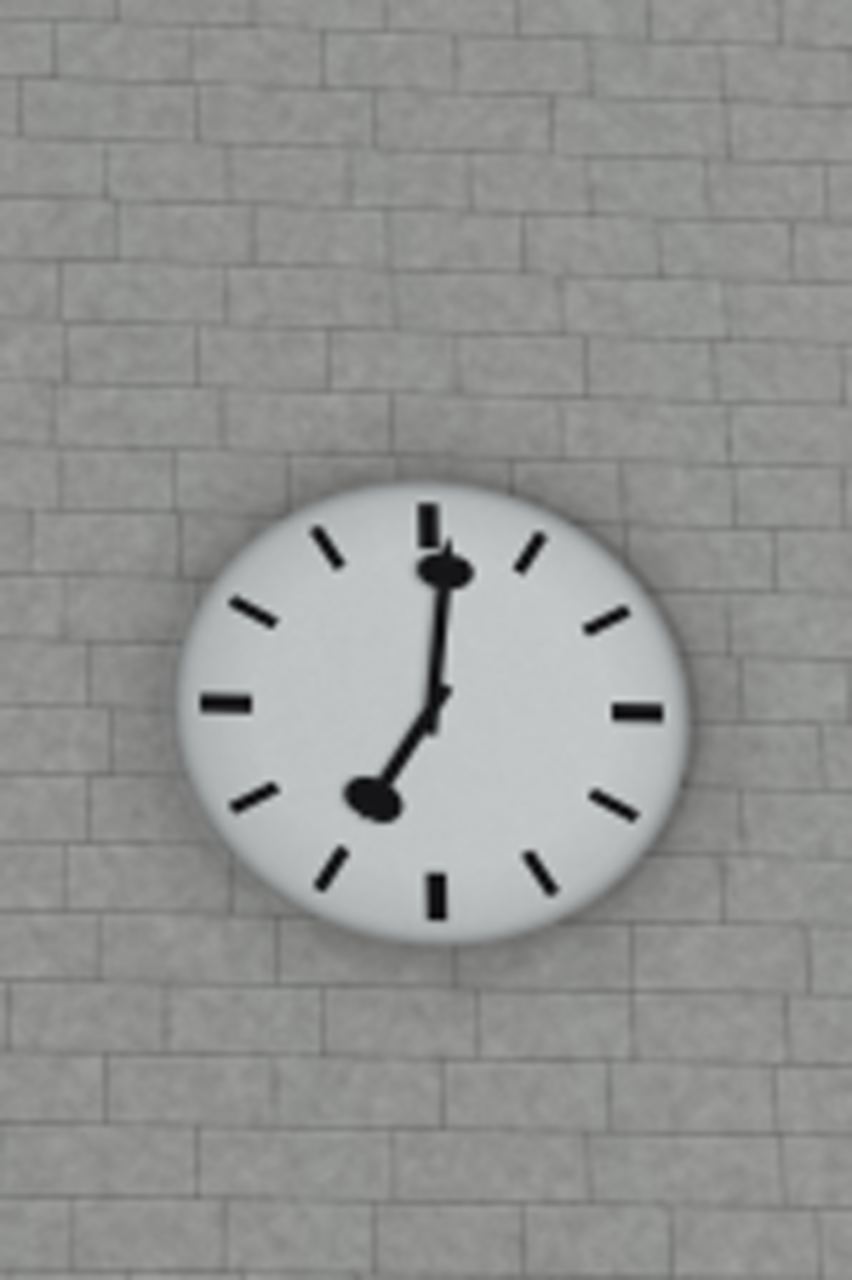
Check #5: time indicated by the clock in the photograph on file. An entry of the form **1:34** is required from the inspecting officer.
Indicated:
**7:01**
